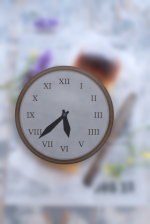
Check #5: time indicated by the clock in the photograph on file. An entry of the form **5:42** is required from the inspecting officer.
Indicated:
**5:38**
